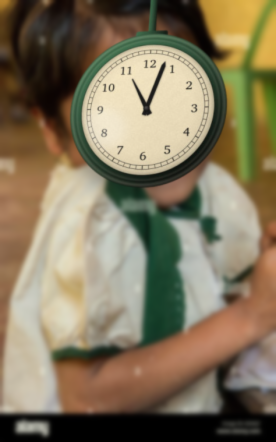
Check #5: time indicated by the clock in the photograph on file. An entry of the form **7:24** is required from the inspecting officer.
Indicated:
**11:03**
